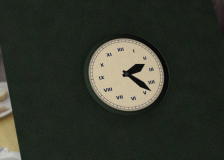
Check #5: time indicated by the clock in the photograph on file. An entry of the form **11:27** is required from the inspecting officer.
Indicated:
**2:23**
